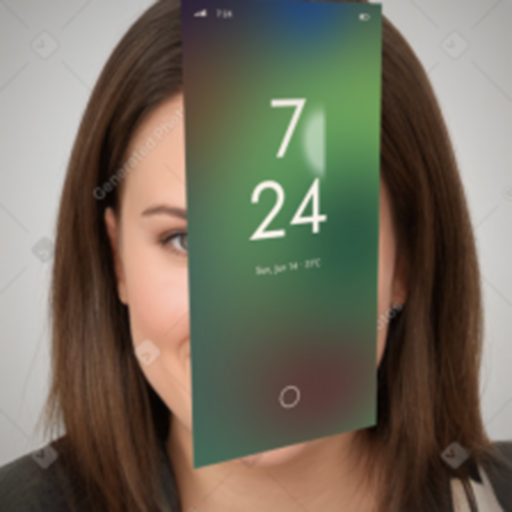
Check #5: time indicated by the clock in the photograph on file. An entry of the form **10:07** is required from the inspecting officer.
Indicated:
**7:24**
